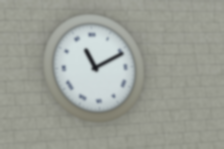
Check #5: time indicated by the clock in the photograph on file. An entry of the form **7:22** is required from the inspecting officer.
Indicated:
**11:11**
